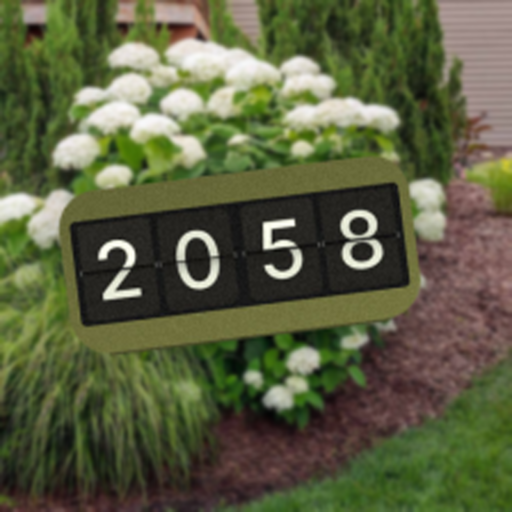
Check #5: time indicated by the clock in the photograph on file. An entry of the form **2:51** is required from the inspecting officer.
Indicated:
**20:58**
